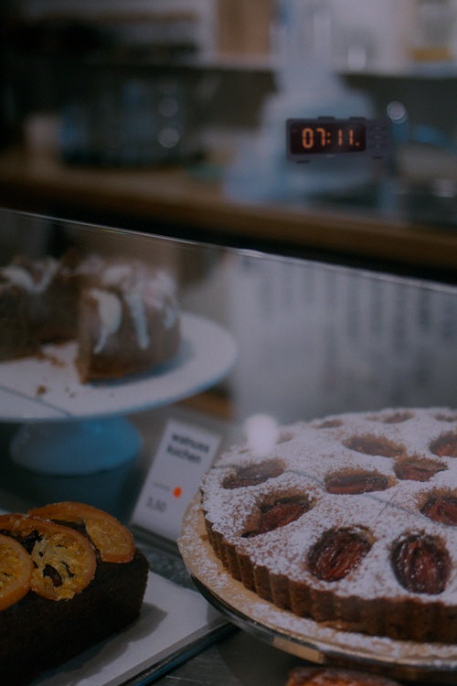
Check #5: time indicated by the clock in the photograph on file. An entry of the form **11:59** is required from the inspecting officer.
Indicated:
**7:11**
